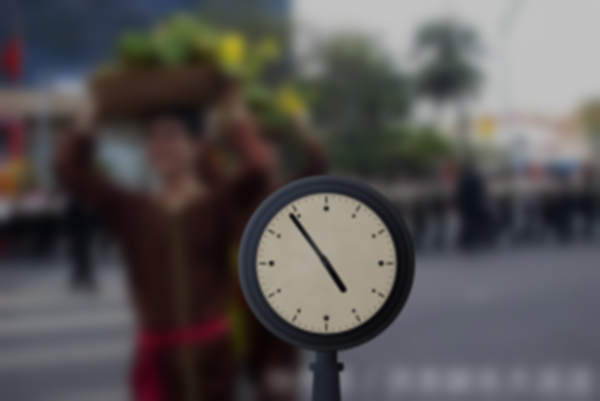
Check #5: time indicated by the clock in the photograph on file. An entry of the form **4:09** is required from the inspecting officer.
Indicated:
**4:54**
